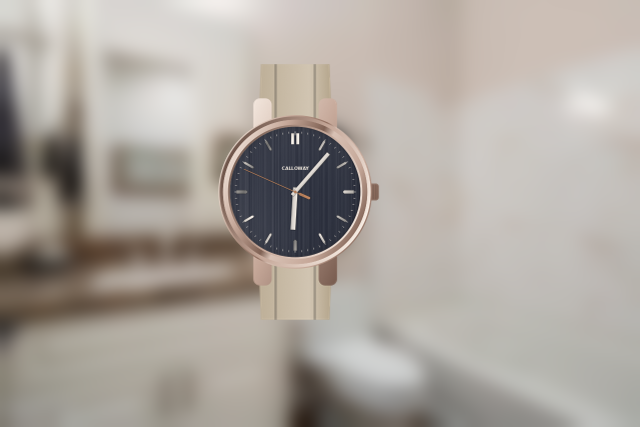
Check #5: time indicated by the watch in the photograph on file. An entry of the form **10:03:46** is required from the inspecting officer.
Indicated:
**6:06:49**
